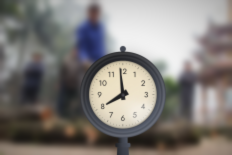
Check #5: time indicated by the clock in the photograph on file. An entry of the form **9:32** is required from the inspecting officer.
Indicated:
**7:59**
